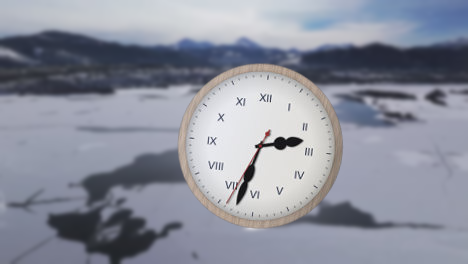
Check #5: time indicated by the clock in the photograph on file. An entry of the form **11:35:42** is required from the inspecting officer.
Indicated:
**2:32:34**
